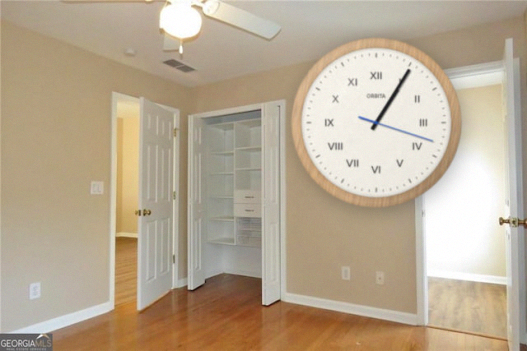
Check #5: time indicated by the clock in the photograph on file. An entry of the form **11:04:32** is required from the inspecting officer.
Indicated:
**1:05:18**
